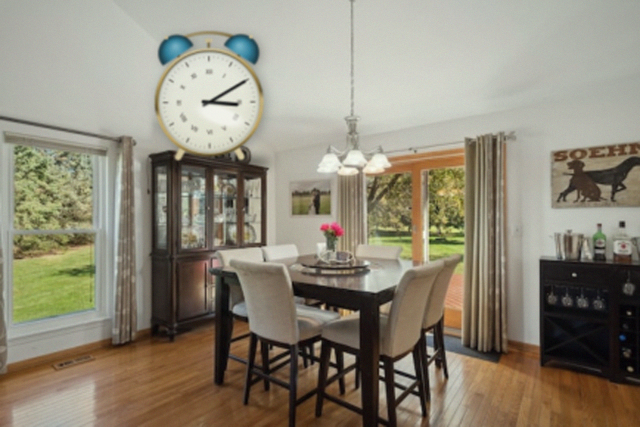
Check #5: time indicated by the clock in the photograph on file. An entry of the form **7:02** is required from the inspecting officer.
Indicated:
**3:10**
